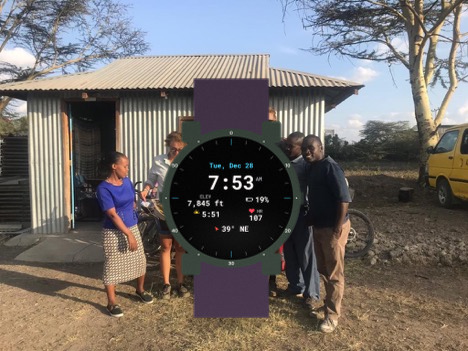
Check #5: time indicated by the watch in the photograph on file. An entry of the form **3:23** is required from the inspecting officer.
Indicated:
**7:53**
